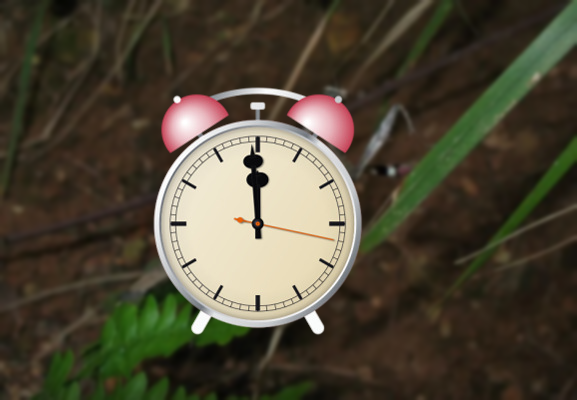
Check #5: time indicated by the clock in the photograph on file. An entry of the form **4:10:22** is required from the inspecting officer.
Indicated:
**11:59:17**
